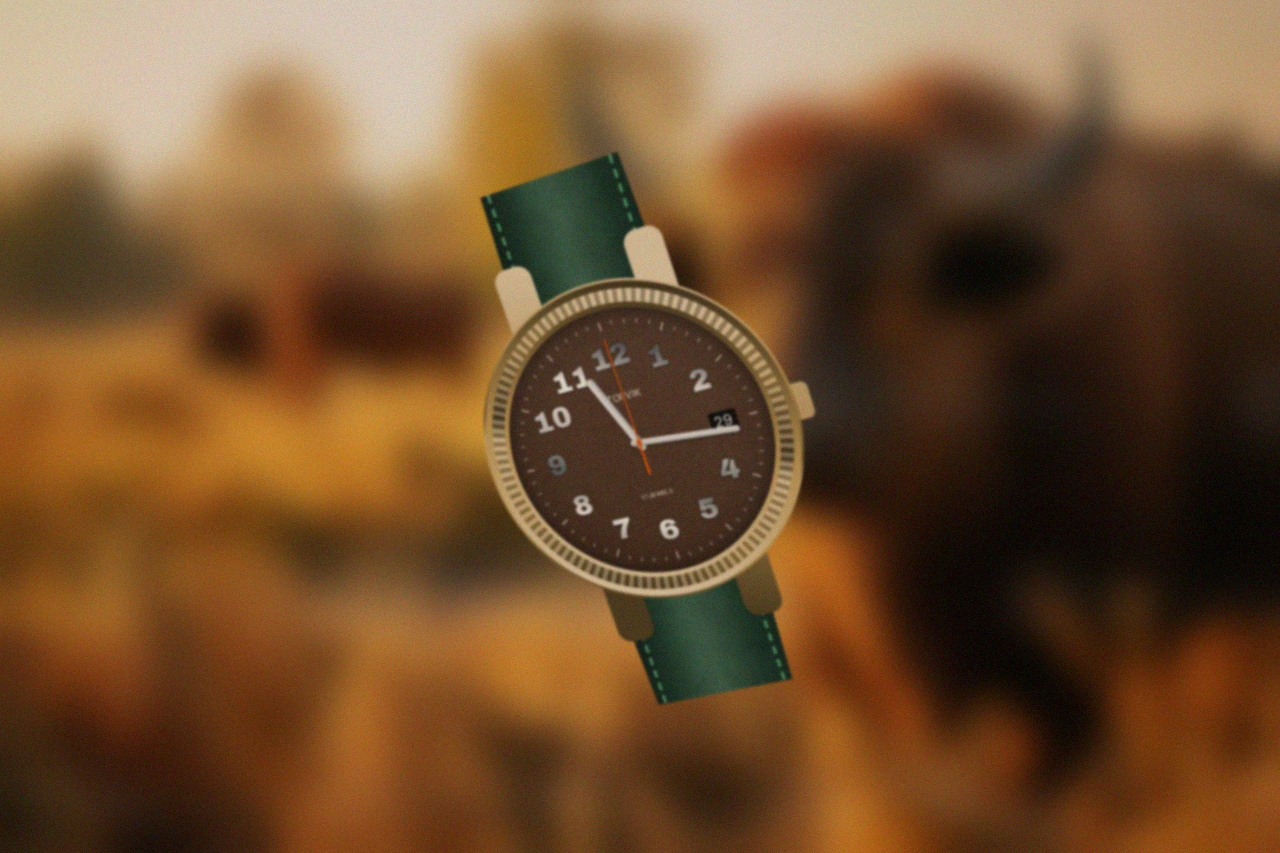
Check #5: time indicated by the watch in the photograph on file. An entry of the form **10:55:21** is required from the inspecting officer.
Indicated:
**11:16:00**
